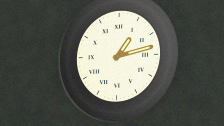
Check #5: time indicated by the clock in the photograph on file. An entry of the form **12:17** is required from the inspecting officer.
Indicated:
**1:13**
